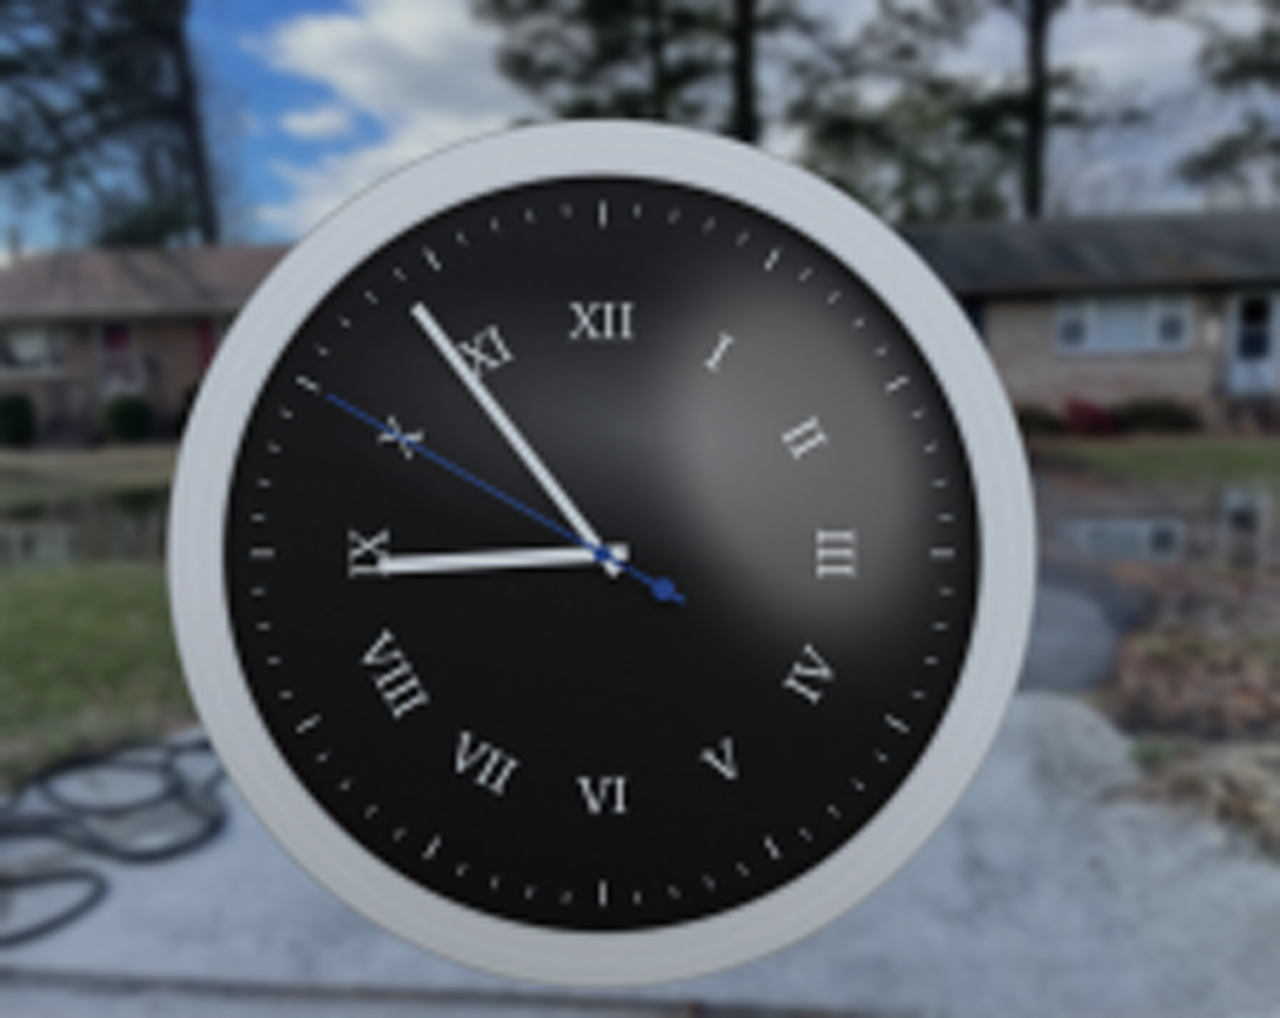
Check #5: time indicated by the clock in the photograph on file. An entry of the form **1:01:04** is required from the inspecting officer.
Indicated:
**8:53:50**
